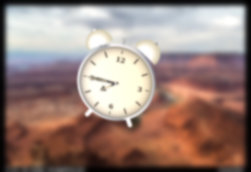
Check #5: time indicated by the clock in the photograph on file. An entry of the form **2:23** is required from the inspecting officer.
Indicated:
**7:45**
